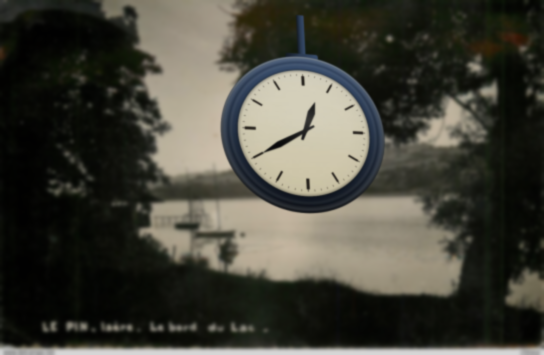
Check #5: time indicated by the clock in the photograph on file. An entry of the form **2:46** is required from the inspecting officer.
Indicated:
**12:40**
